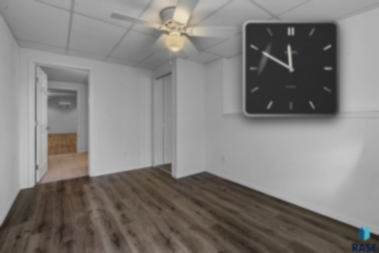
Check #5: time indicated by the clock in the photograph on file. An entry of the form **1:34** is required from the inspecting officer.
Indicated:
**11:50**
